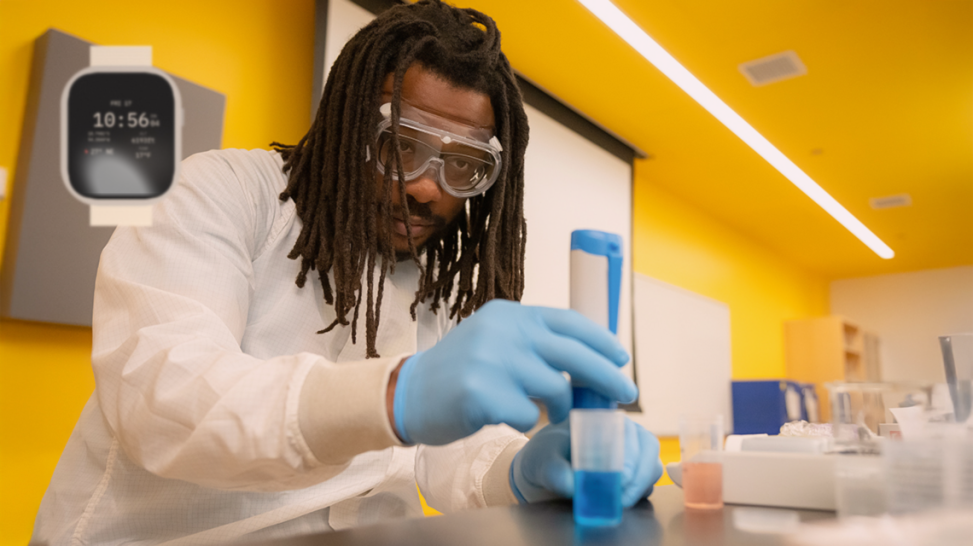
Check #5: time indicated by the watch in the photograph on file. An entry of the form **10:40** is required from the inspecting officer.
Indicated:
**10:56**
